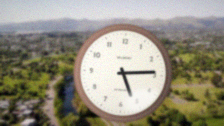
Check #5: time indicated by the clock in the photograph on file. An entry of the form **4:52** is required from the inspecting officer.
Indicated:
**5:14**
